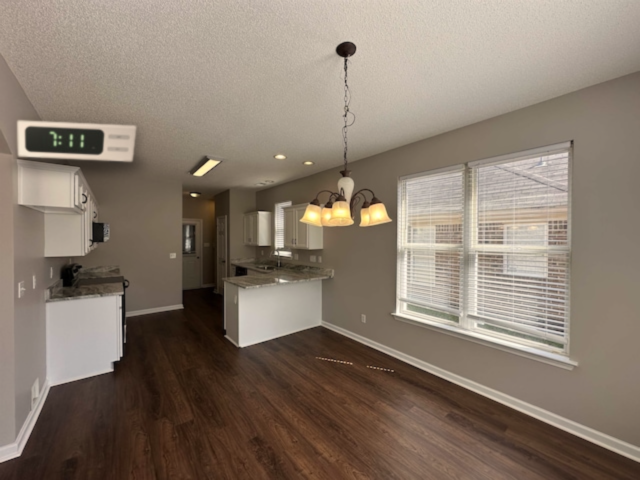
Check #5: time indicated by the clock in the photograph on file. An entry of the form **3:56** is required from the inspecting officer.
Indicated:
**7:11**
